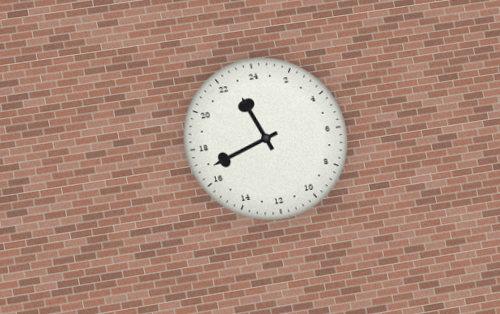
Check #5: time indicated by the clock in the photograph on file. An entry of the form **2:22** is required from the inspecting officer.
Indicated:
**22:42**
